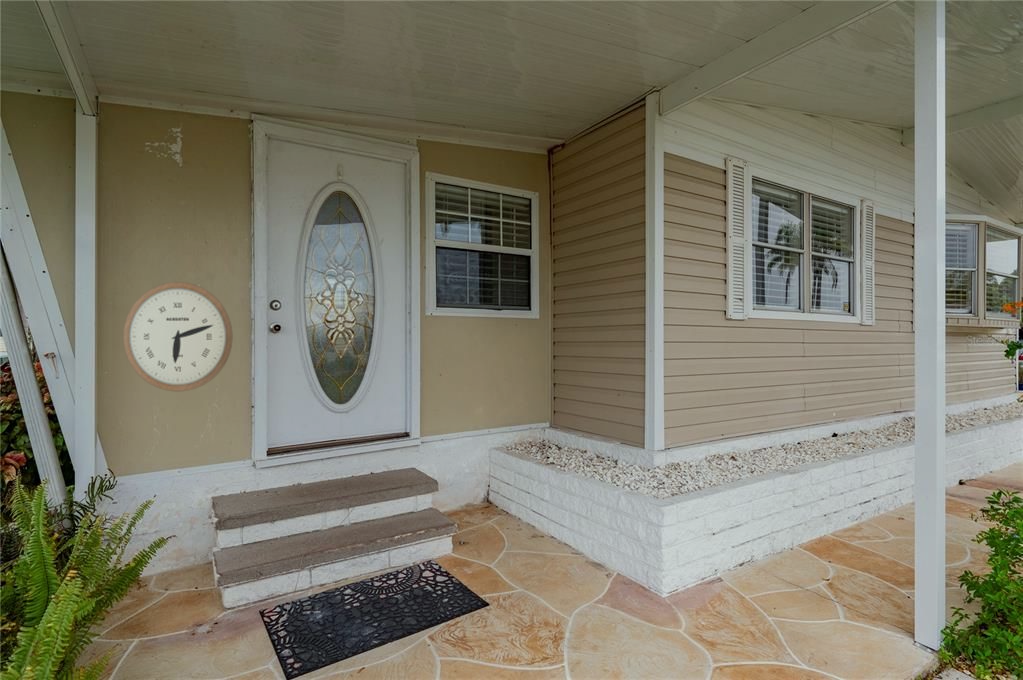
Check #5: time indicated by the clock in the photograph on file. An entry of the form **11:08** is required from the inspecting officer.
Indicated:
**6:12**
